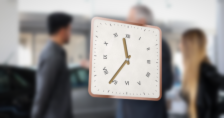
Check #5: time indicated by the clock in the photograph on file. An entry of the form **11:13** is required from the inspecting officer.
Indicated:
**11:36**
